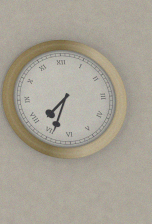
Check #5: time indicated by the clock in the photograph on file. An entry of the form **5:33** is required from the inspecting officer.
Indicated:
**7:34**
